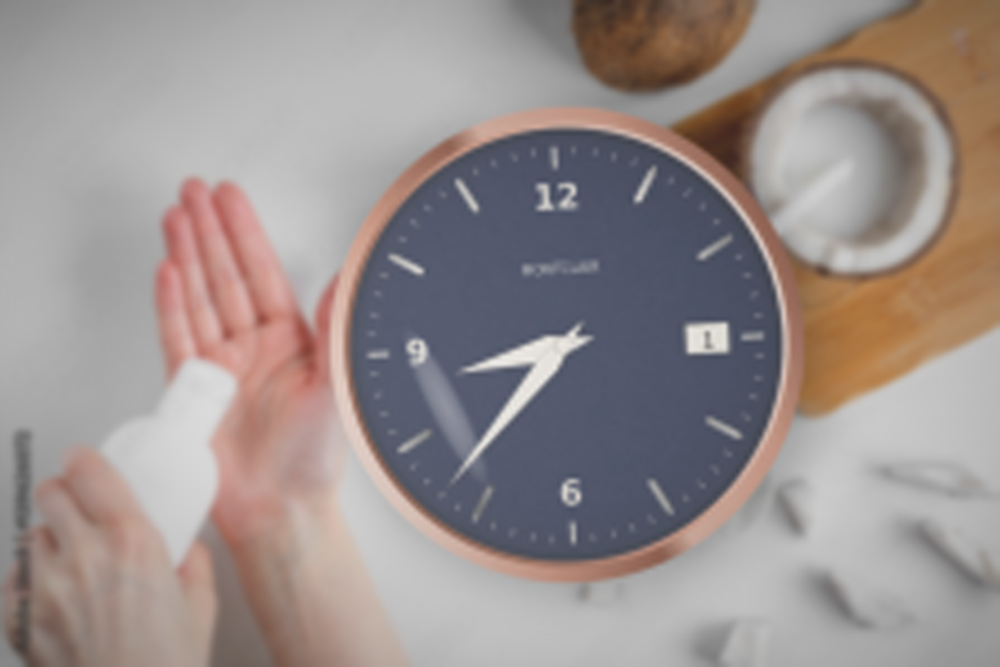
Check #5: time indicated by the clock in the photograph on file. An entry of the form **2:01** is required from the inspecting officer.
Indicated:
**8:37**
